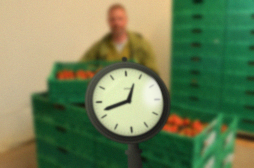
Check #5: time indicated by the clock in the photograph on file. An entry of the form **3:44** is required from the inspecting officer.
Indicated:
**12:42**
